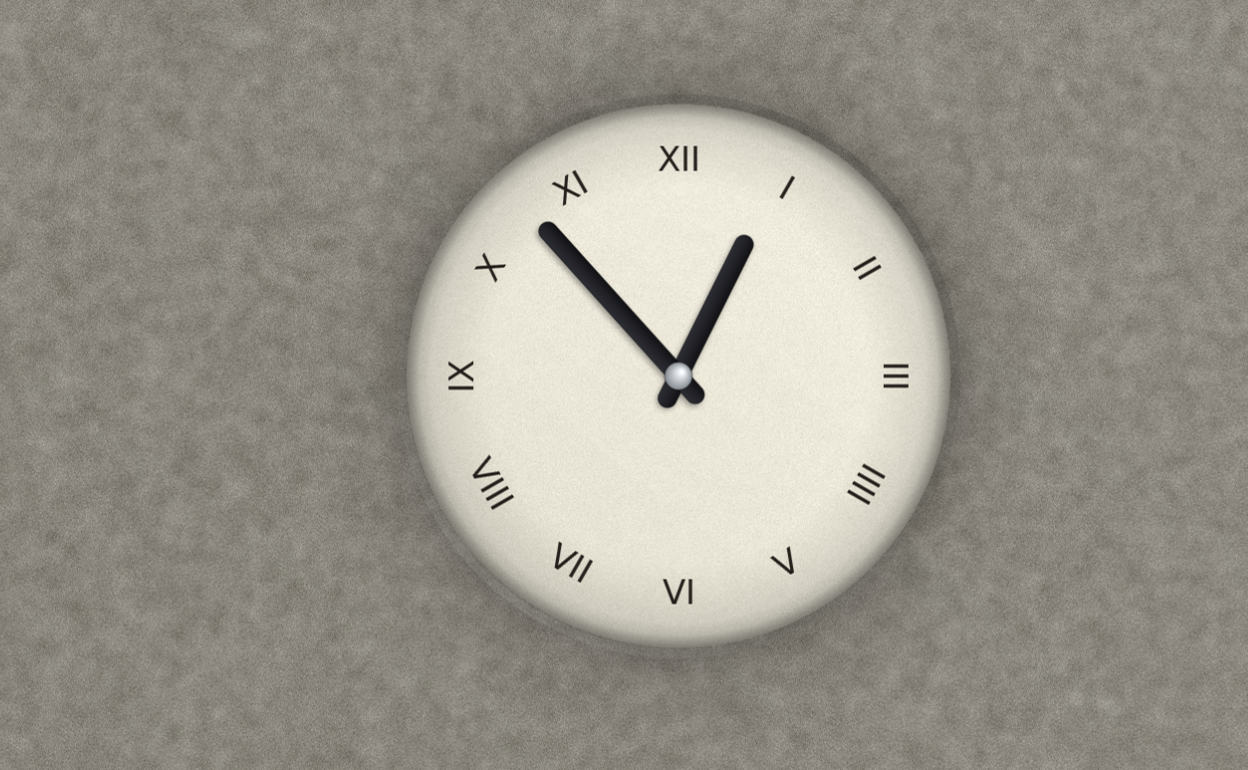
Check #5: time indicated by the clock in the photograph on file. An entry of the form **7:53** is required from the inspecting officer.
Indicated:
**12:53**
